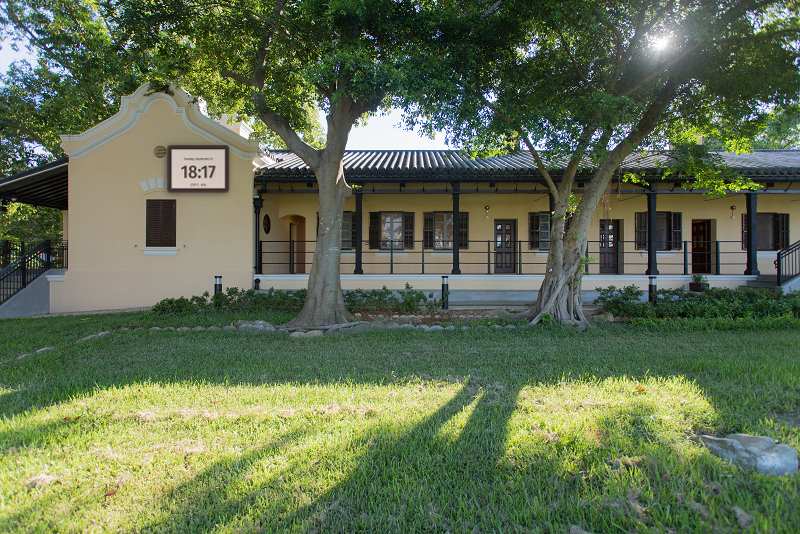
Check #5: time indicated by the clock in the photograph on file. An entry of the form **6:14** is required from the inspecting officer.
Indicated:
**18:17**
